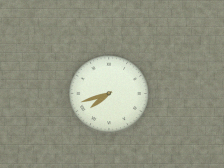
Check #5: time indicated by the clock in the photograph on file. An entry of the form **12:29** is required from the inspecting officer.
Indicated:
**7:42**
